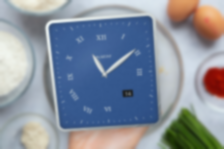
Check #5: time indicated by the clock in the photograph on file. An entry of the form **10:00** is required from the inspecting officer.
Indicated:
**11:09**
